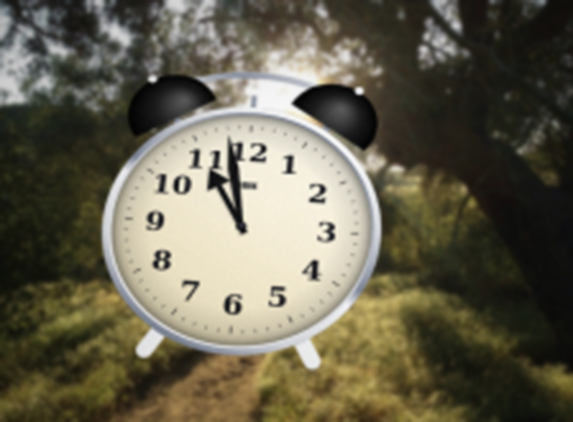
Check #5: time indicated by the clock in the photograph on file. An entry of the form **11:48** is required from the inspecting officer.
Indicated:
**10:58**
